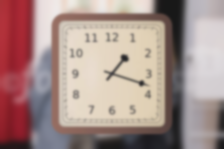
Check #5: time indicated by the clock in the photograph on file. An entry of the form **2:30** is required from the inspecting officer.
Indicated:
**1:18**
